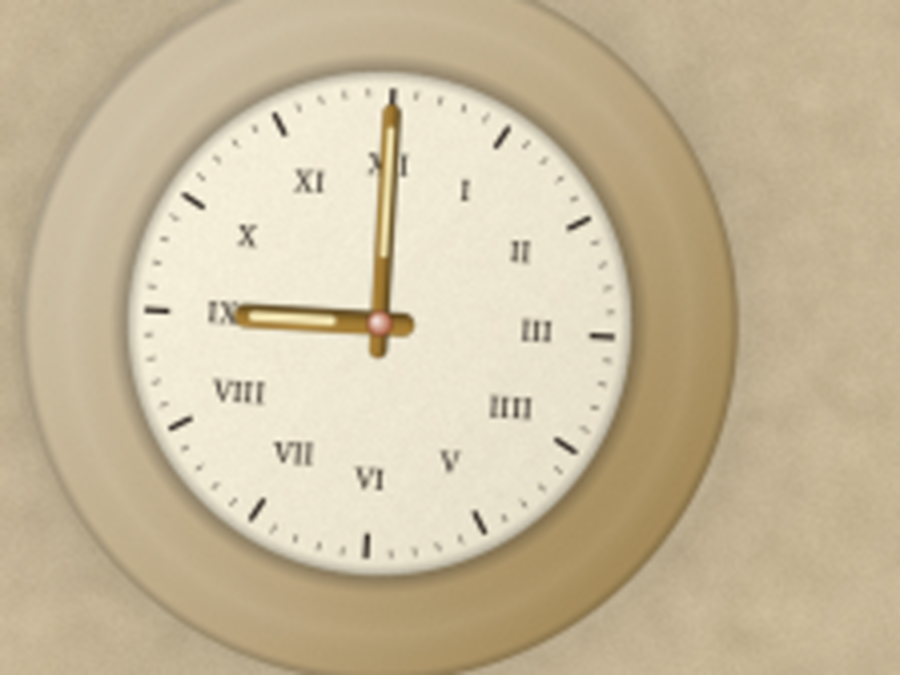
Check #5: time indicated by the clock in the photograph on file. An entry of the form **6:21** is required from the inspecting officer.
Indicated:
**9:00**
